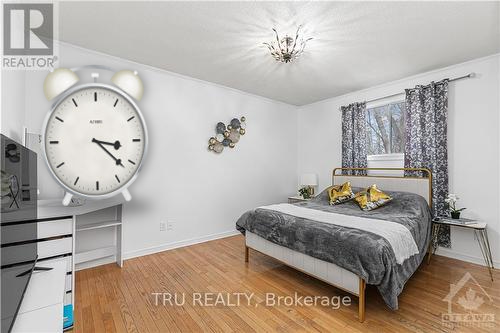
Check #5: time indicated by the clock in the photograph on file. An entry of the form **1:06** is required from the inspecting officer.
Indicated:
**3:22**
